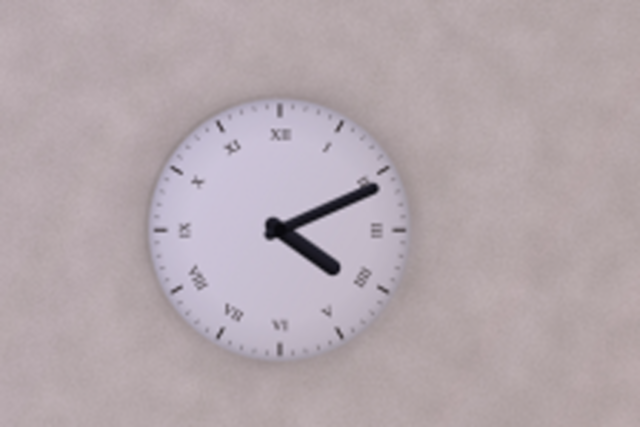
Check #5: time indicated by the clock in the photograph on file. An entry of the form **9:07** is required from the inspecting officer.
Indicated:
**4:11**
